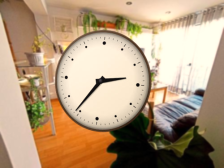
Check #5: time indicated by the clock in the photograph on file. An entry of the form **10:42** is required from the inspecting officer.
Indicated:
**2:36**
